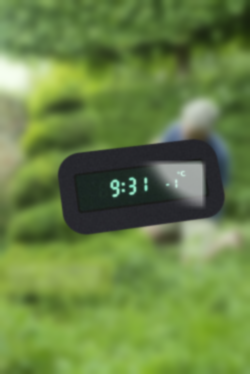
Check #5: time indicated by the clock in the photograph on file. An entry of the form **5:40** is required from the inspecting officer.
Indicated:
**9:31**
